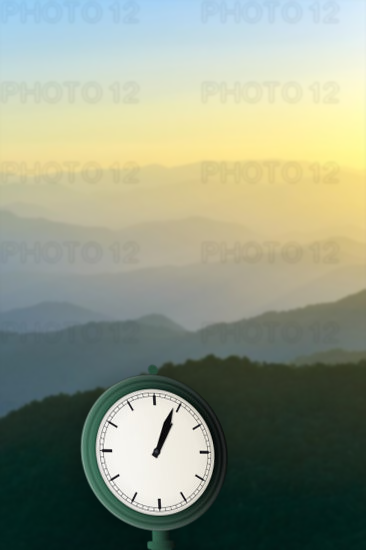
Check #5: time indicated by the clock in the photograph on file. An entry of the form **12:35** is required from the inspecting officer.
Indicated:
**1:04**
